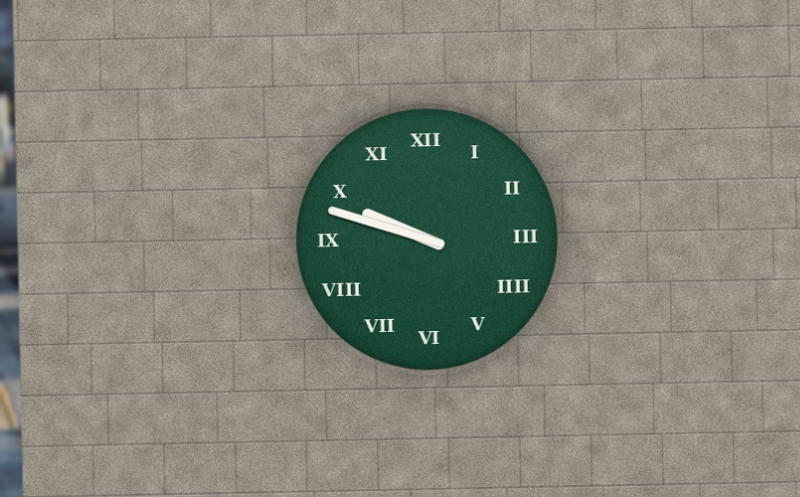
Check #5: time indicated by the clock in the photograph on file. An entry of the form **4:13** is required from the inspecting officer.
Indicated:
**9:48**
